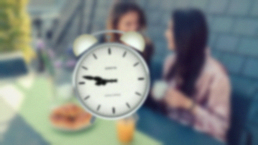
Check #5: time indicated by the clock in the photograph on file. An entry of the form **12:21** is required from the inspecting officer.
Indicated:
**8:47**
